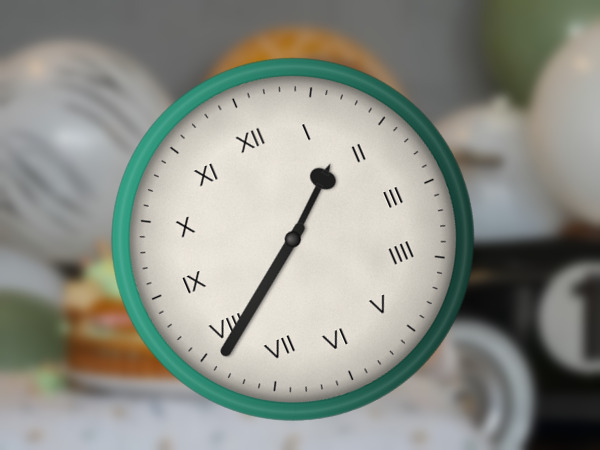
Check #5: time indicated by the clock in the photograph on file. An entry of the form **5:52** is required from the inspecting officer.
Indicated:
**1:39**
